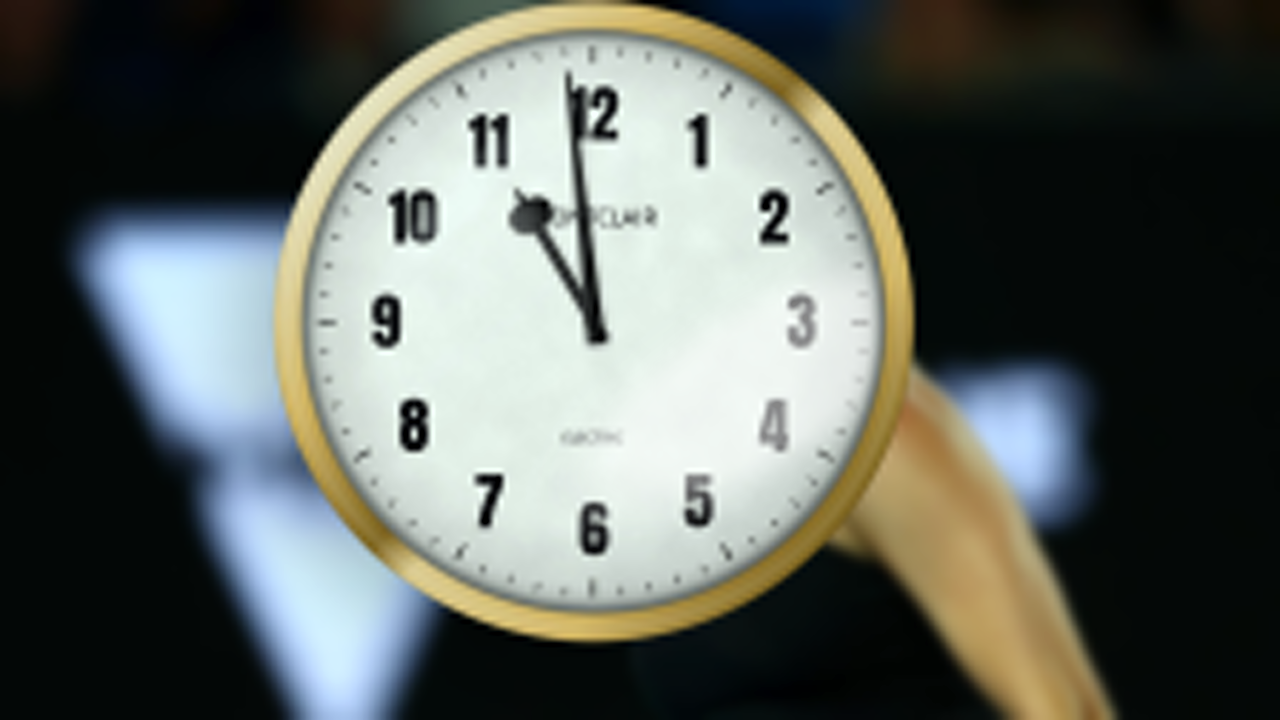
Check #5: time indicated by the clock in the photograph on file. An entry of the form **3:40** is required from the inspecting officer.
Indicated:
**10:59**
